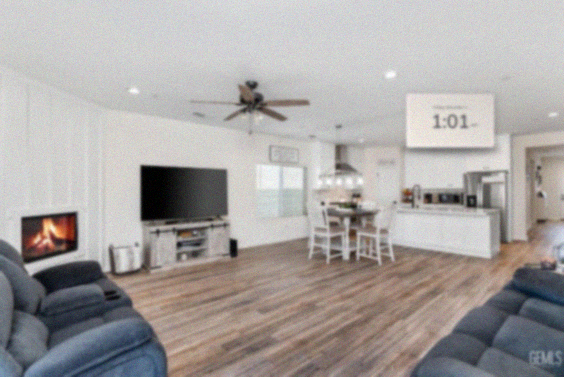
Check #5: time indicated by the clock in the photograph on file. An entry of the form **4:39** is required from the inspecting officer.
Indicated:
**1:01**
